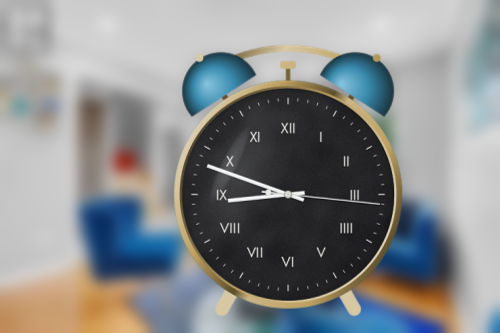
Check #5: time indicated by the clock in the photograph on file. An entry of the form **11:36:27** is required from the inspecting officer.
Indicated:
**8:48:16**
